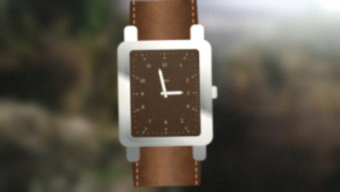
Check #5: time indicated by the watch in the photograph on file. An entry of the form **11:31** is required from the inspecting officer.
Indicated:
**2:58**
